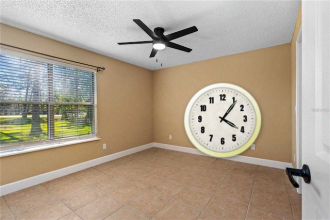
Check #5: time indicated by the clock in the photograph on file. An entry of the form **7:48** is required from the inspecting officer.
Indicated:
**4:06**
